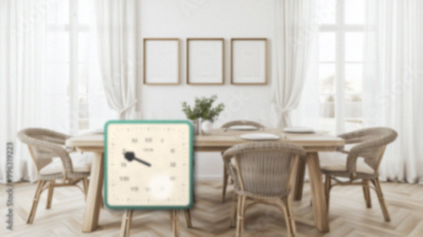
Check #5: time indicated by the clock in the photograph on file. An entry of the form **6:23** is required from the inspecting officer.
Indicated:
**9:49**
